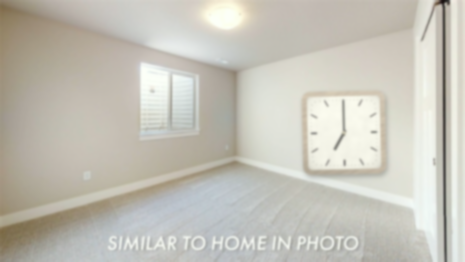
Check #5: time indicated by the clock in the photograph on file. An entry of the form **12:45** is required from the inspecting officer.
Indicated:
**7:00**
